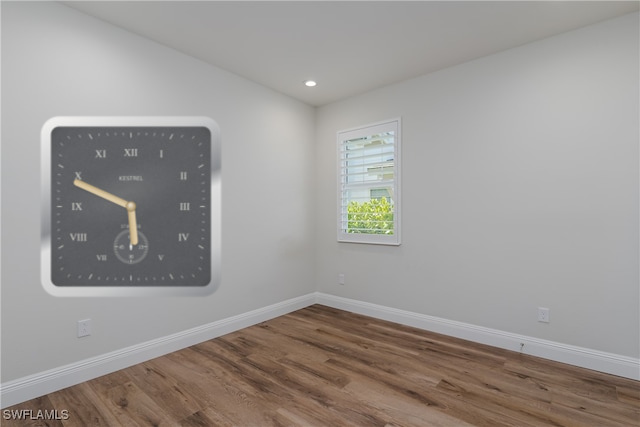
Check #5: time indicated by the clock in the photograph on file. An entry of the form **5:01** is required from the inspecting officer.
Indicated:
**5:49**
